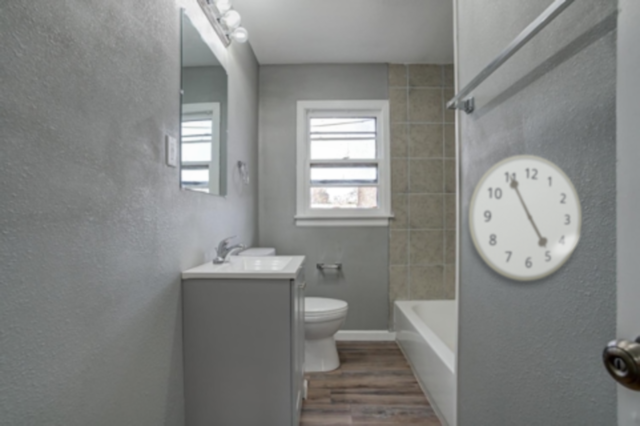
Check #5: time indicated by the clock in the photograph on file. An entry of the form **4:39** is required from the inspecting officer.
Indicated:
**4:55**
